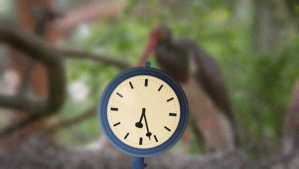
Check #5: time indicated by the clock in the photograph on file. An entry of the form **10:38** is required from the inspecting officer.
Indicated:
**6:27**
